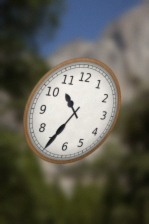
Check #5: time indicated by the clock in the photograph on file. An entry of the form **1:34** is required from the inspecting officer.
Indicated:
**10:35**
